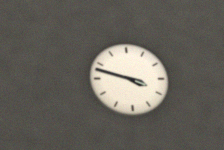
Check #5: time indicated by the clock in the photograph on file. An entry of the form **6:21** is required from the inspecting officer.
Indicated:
**3:48**
